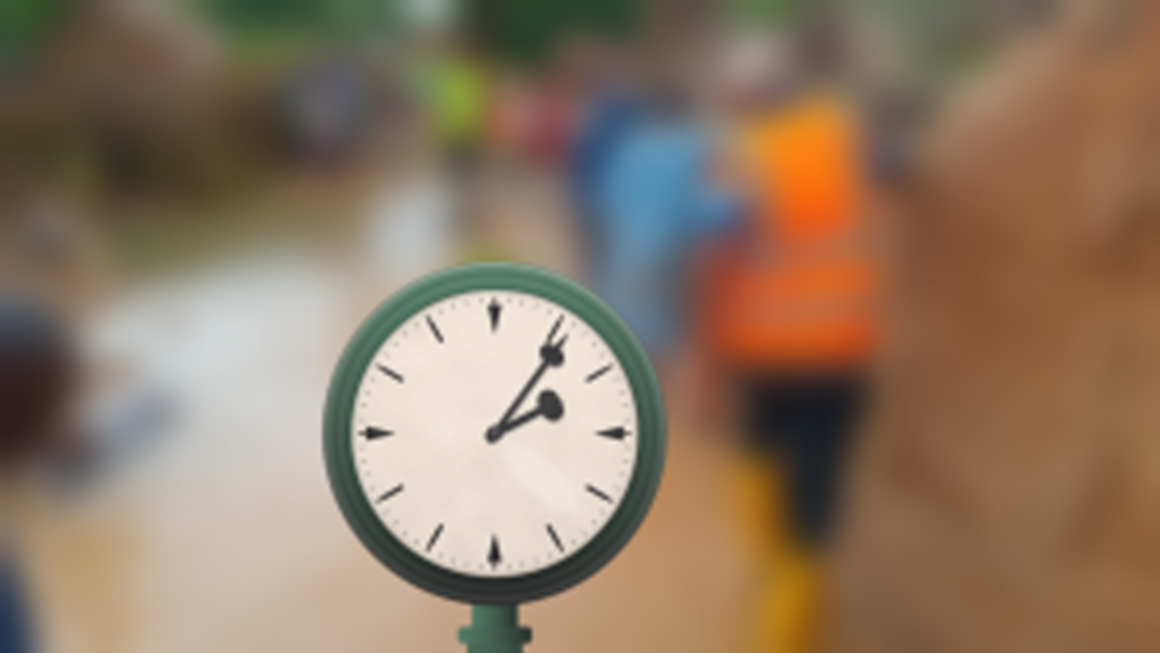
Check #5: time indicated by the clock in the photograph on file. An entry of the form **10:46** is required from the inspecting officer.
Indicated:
**2:06**
